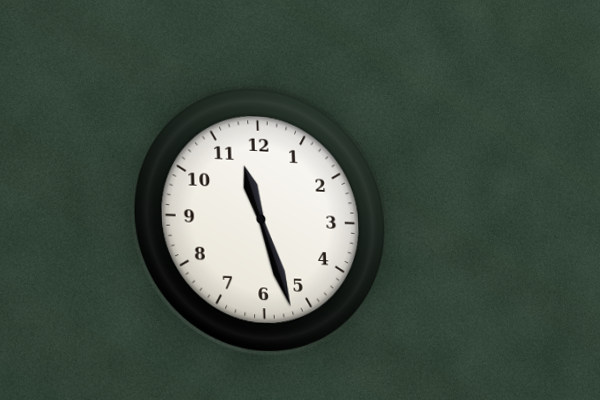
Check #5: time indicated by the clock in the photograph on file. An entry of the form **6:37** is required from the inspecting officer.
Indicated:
**11:27**
